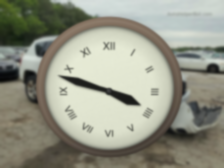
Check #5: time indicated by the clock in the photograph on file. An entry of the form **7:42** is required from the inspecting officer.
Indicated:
**3:48**
